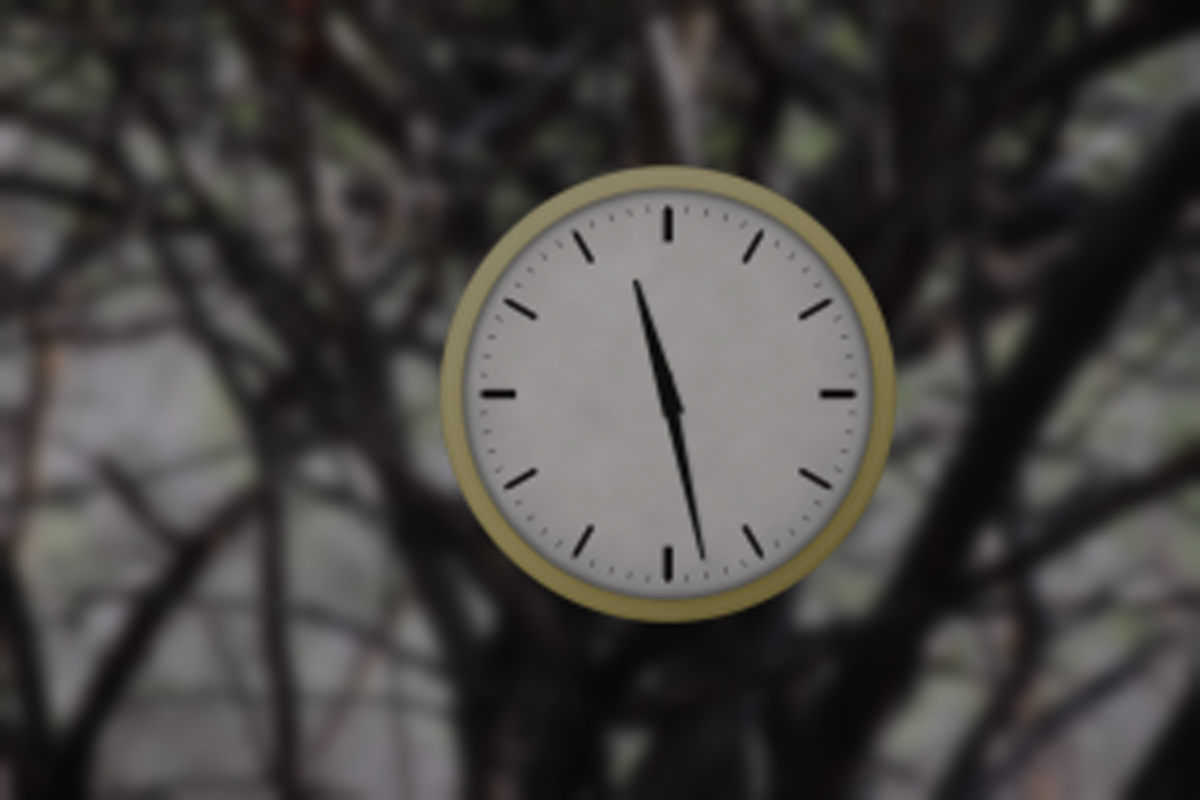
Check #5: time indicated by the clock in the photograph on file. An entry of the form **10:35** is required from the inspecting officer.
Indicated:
**11:28**
